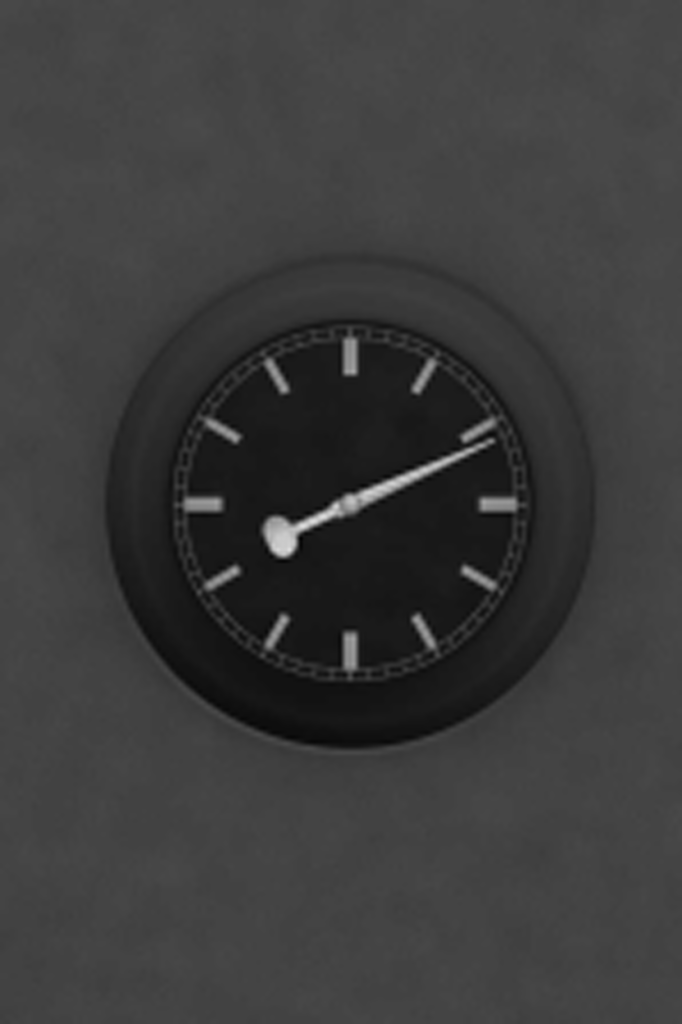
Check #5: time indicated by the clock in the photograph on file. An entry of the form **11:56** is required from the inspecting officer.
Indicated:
**8:11**
